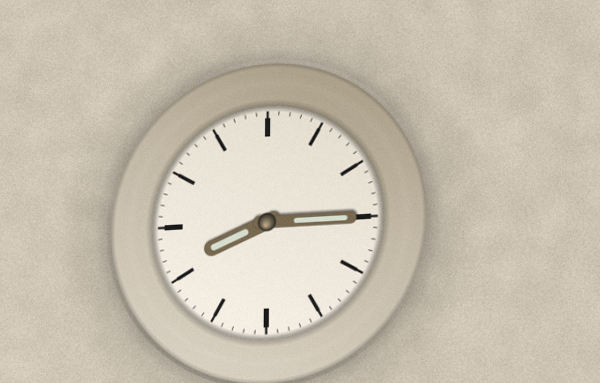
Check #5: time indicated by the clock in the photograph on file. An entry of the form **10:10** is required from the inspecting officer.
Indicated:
**8:15**
